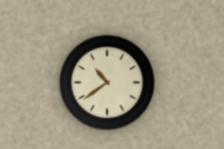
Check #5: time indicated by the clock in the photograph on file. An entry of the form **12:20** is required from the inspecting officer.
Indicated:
**10:39**
